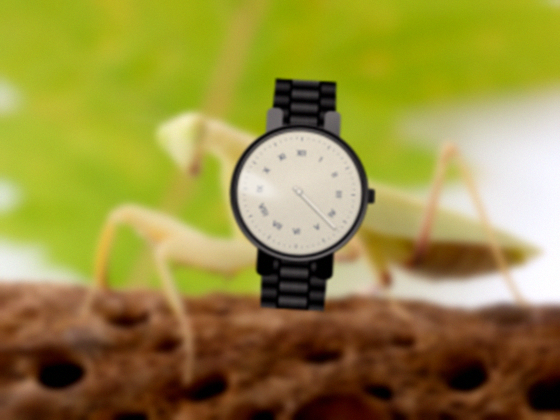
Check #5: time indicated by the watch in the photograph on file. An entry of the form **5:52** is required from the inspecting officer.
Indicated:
**4:22**
